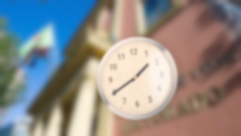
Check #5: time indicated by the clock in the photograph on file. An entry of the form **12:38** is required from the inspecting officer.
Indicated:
**1:40**
